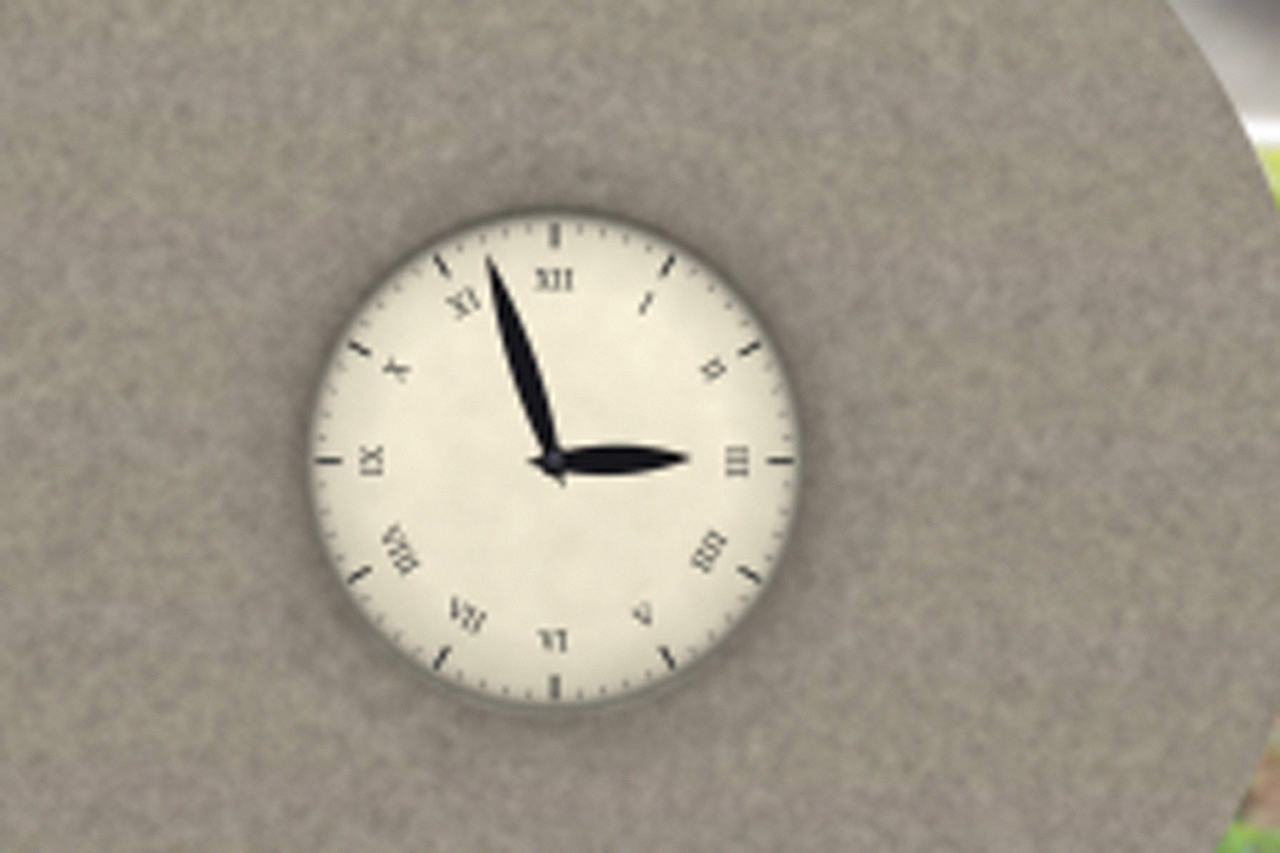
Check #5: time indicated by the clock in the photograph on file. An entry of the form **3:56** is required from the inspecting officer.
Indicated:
**2:57**
